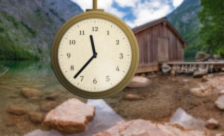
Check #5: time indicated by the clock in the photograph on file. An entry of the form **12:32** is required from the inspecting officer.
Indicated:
**11:37**
